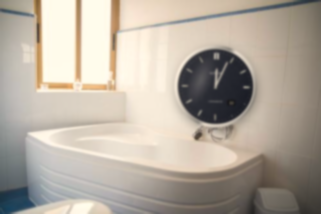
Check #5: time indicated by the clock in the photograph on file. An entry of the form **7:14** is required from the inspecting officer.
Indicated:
**12:04**
